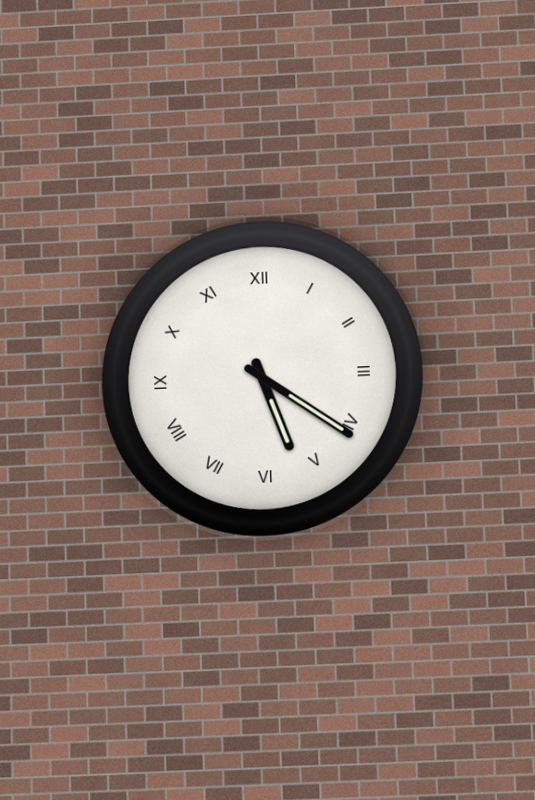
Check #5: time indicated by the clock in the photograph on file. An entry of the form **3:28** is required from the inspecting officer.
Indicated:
**5:21**
